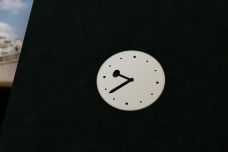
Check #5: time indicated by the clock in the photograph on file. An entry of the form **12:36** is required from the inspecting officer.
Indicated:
**9:38**
